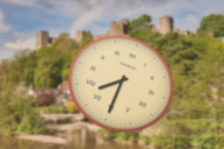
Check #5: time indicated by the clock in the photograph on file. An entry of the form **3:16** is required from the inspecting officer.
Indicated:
**7:30**
